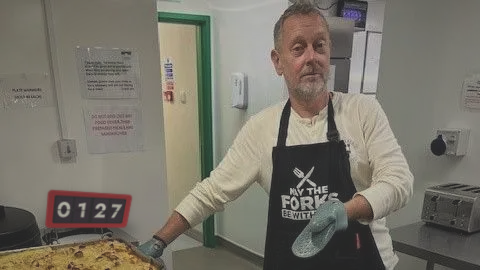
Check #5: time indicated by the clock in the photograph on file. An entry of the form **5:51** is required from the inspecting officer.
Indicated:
**1:27**
